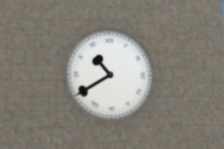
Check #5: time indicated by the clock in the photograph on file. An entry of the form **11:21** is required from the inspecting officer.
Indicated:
**10:40**
